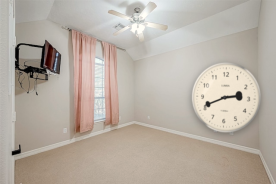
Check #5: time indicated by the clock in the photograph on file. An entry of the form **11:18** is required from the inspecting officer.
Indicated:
**2:41**
